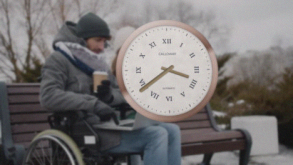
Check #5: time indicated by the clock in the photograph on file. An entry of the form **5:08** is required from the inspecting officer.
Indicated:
**3:39**
